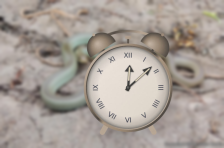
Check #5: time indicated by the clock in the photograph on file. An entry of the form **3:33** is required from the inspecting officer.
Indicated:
**12:08**
